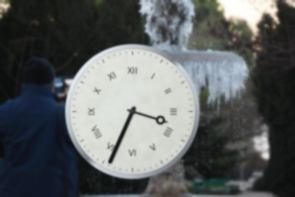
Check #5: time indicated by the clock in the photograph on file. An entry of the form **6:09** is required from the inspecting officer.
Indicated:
**3:34**
